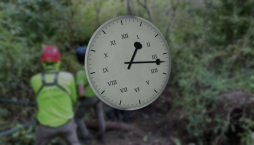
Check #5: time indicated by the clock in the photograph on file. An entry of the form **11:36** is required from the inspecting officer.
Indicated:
**1:17**
